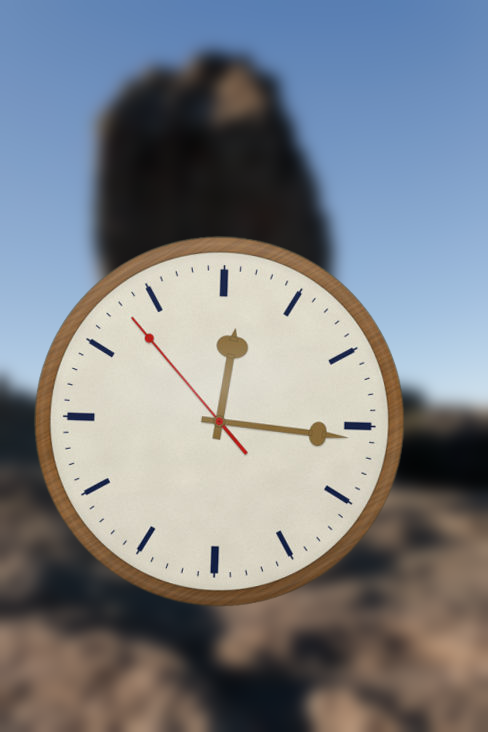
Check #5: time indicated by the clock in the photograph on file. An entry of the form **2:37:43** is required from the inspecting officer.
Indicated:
**12:15:53**
